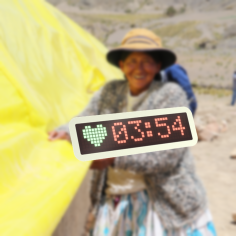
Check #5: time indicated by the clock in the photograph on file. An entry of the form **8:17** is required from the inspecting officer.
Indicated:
**3:54**
